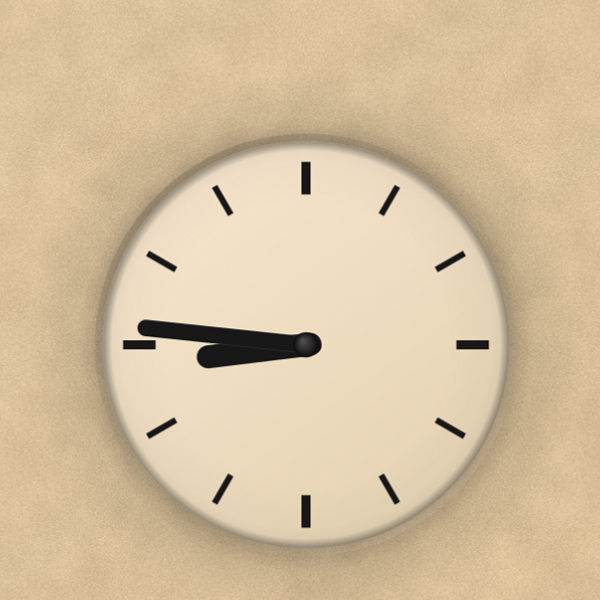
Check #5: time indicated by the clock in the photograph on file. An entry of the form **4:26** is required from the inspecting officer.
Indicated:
**8:46**
